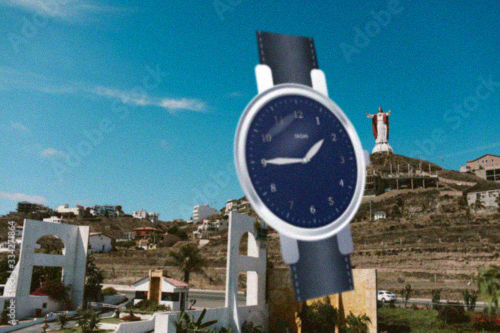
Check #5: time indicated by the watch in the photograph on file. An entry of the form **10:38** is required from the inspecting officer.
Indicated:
**1:45**
